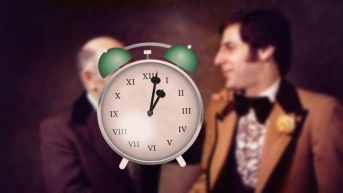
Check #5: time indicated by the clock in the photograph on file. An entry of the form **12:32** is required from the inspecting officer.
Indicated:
**1:02**
